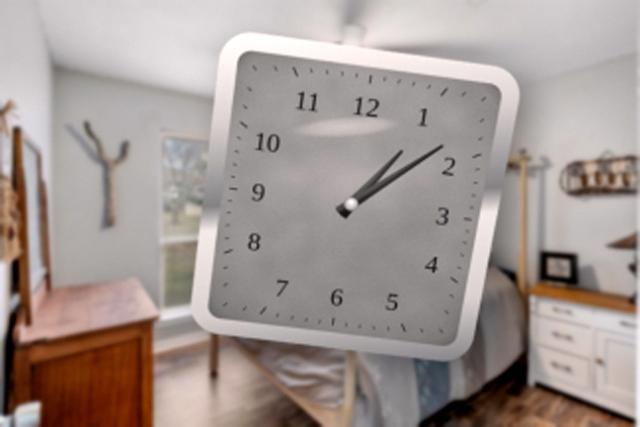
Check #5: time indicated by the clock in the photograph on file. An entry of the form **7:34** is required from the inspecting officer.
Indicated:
**1:08**
